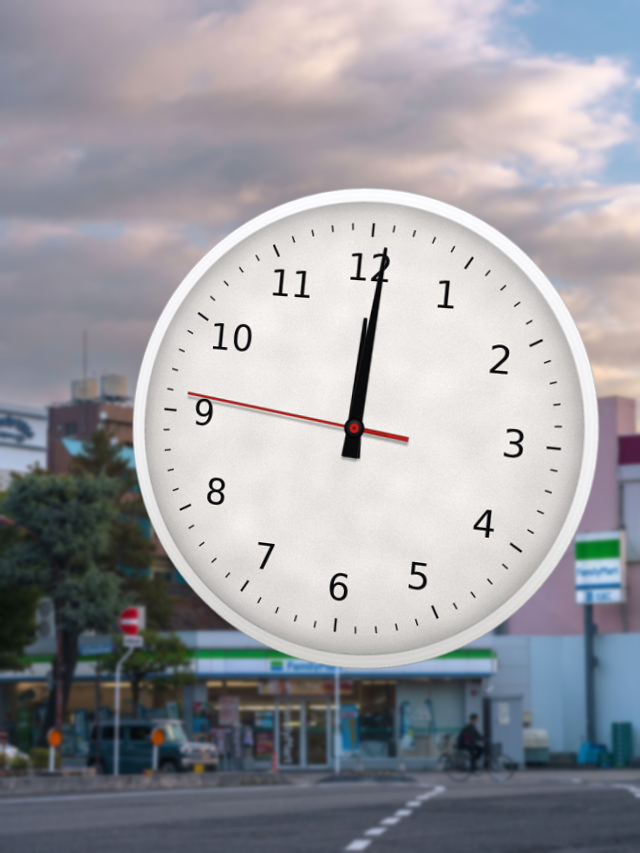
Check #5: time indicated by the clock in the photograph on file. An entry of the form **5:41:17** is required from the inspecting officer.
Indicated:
**12:00:46**
